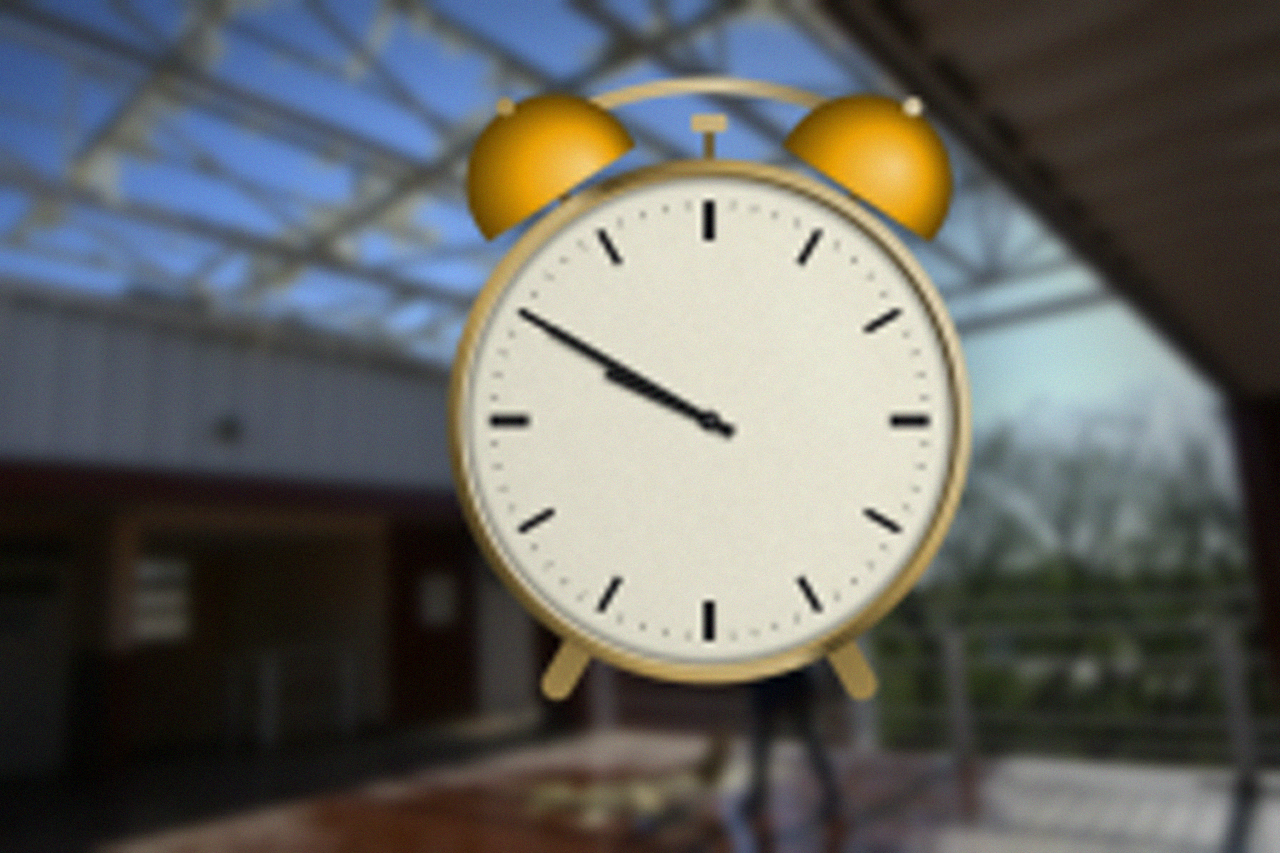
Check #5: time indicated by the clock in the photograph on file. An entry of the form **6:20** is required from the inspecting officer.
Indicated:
**9:50**
